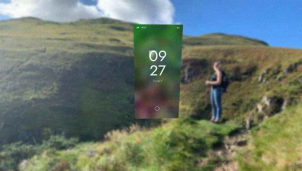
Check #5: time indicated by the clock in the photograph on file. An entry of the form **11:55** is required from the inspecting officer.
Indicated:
**9:27**
